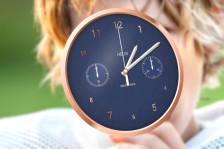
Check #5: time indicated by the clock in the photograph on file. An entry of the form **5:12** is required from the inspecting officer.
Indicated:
**1:10**
